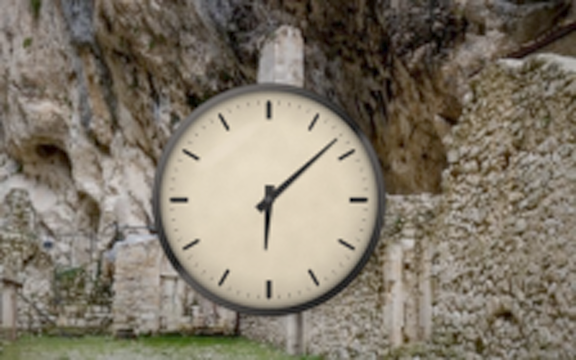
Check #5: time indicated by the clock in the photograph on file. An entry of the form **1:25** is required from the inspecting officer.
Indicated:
**6:08**
